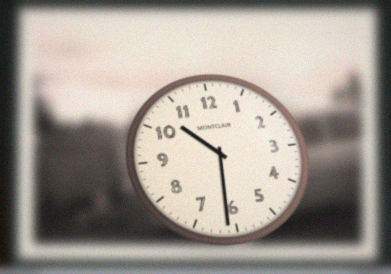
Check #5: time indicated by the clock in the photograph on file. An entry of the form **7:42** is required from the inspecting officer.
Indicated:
**10:31**
